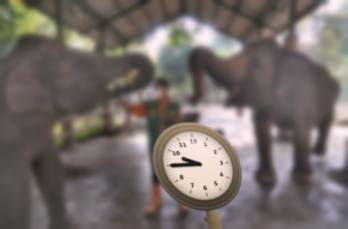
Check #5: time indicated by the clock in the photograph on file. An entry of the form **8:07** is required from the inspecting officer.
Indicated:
**9:45**
